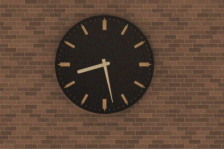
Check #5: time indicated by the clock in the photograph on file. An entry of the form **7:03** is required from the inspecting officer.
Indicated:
**8:28**
